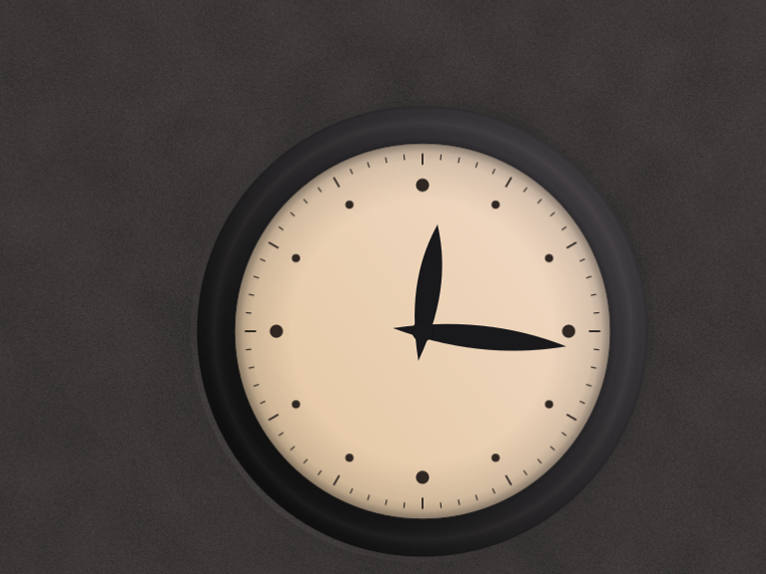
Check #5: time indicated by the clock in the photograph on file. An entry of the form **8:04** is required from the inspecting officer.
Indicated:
**12:16**
